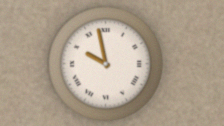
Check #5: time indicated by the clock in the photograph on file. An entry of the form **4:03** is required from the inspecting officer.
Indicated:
**9:58**
